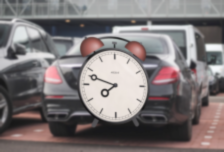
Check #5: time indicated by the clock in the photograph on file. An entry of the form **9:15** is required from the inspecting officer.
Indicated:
**7:48**
